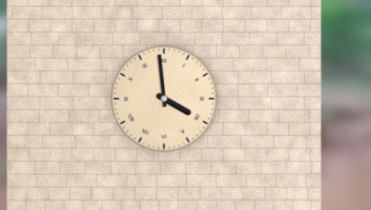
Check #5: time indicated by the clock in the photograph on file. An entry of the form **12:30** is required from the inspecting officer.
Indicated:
**3:59**
